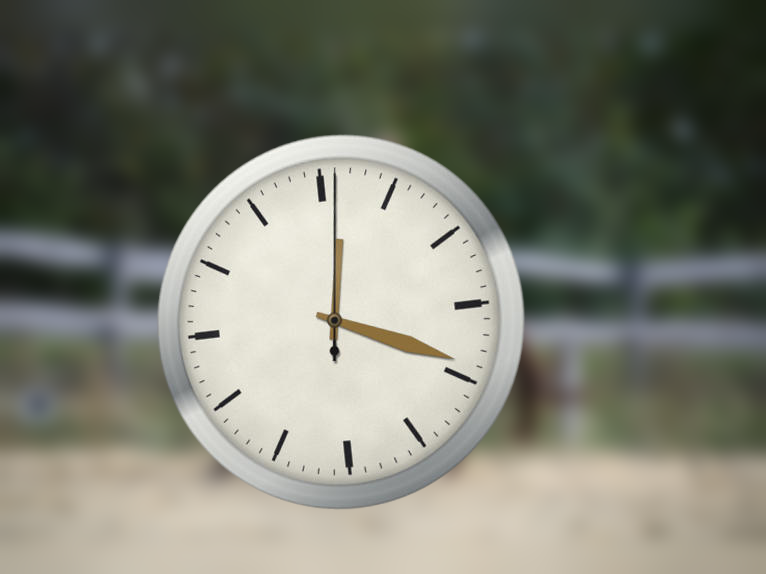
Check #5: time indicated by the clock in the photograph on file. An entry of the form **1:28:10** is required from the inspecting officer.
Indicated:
**12:19:01**
